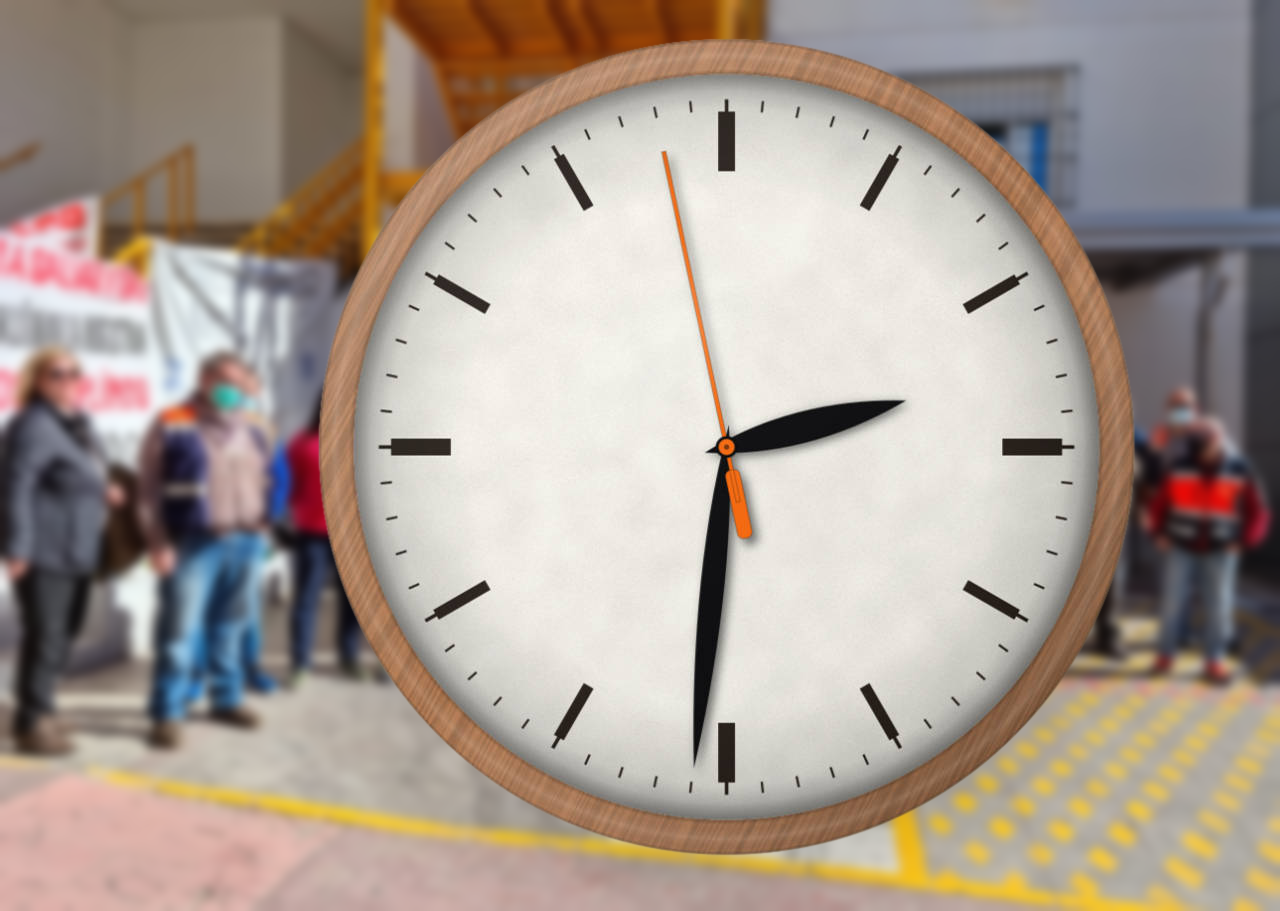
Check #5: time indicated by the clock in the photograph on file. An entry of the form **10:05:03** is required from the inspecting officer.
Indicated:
**2:30:58**
